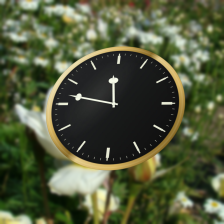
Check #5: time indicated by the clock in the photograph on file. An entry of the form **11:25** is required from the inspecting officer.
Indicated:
**11:47**
